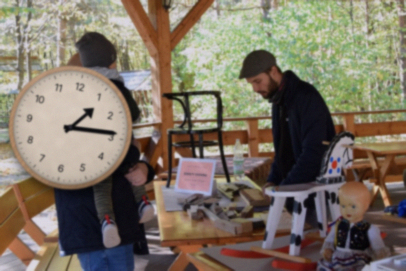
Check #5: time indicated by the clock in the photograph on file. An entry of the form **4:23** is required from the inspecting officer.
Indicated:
**1:14**
